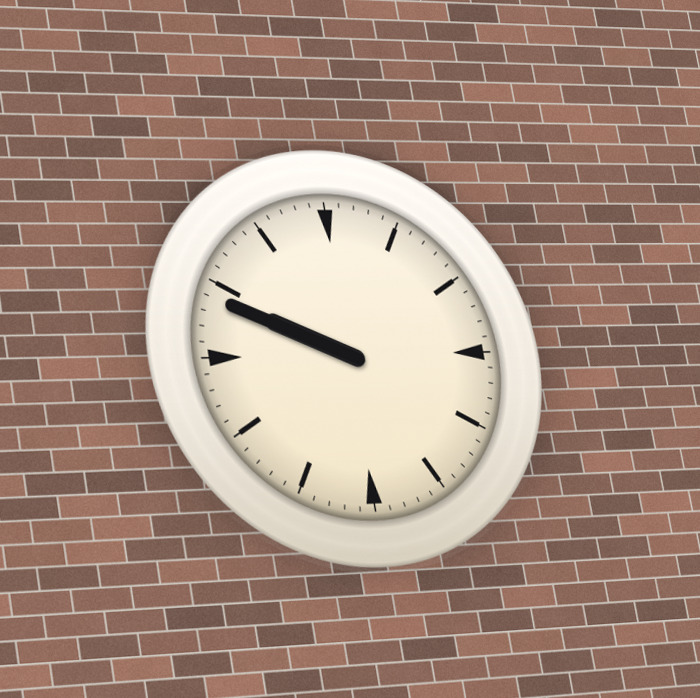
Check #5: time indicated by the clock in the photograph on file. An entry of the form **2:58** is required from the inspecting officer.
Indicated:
**9:49**
